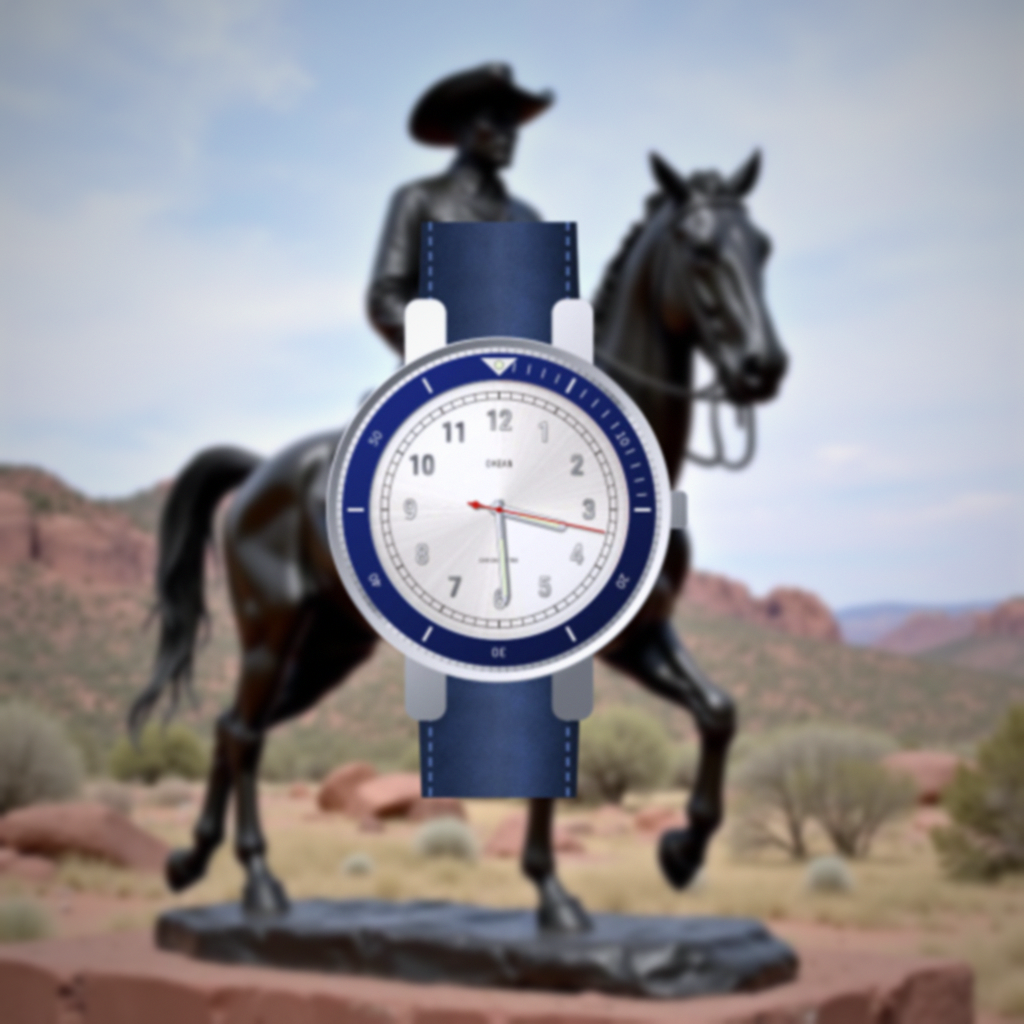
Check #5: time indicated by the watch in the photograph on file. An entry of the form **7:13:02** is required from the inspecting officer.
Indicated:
**3:29:17**
